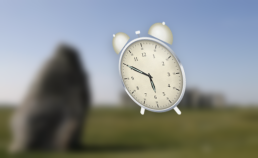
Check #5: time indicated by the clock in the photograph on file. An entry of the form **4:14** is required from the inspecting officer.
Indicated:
**5:50**
